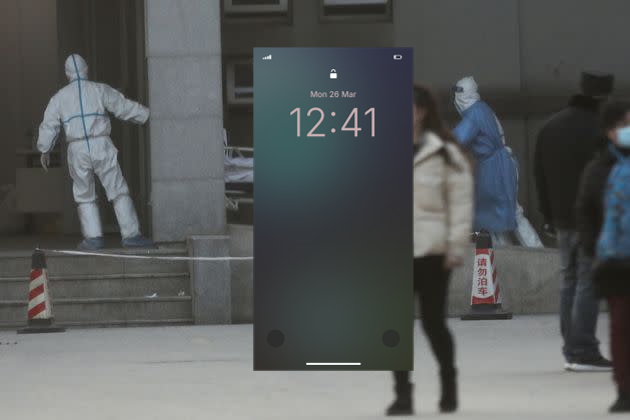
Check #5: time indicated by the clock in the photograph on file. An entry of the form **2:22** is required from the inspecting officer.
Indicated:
**12:41**
